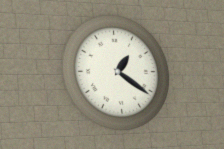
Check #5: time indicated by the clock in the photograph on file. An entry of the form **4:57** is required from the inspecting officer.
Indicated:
**1:21**
